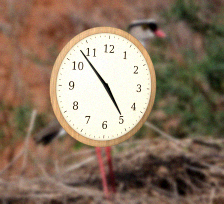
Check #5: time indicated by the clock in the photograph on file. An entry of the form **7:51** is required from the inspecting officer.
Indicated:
**4:53**
